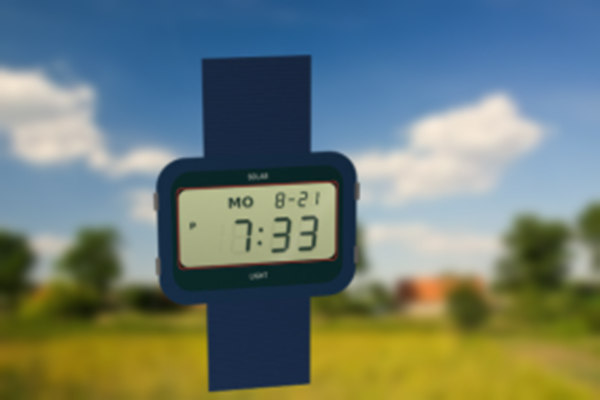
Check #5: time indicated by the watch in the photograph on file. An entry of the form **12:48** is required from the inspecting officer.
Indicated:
**7:33**
